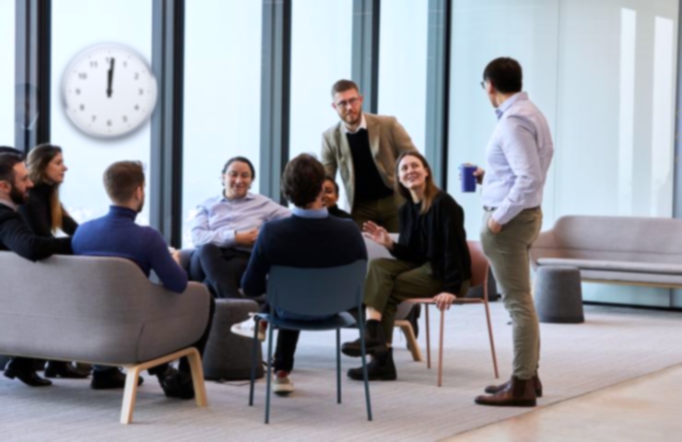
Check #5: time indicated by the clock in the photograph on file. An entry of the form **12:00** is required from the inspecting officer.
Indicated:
**12:01**
